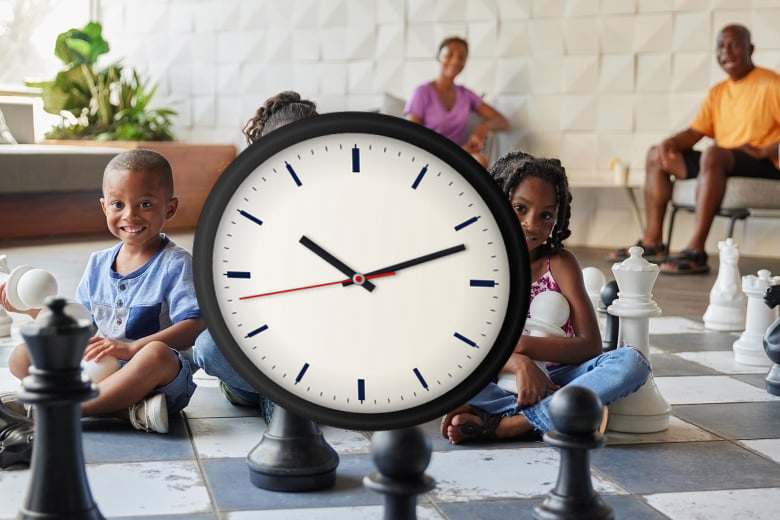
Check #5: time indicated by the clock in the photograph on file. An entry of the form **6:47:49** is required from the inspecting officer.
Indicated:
**10:11:43**
